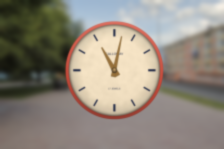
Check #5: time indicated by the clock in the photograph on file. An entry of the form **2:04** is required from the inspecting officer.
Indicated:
**11:02**
